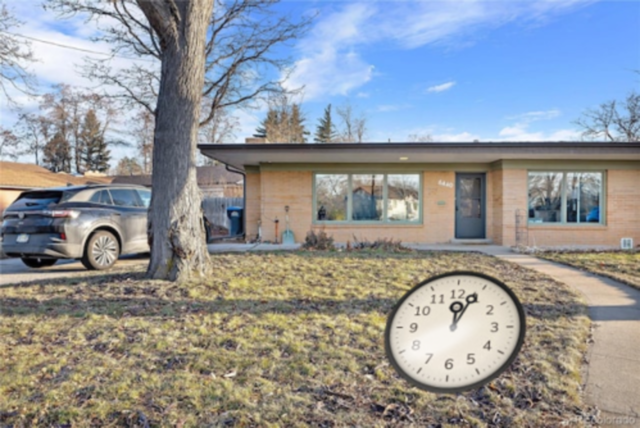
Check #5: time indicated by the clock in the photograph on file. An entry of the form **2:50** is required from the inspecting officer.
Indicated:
**12:04**
